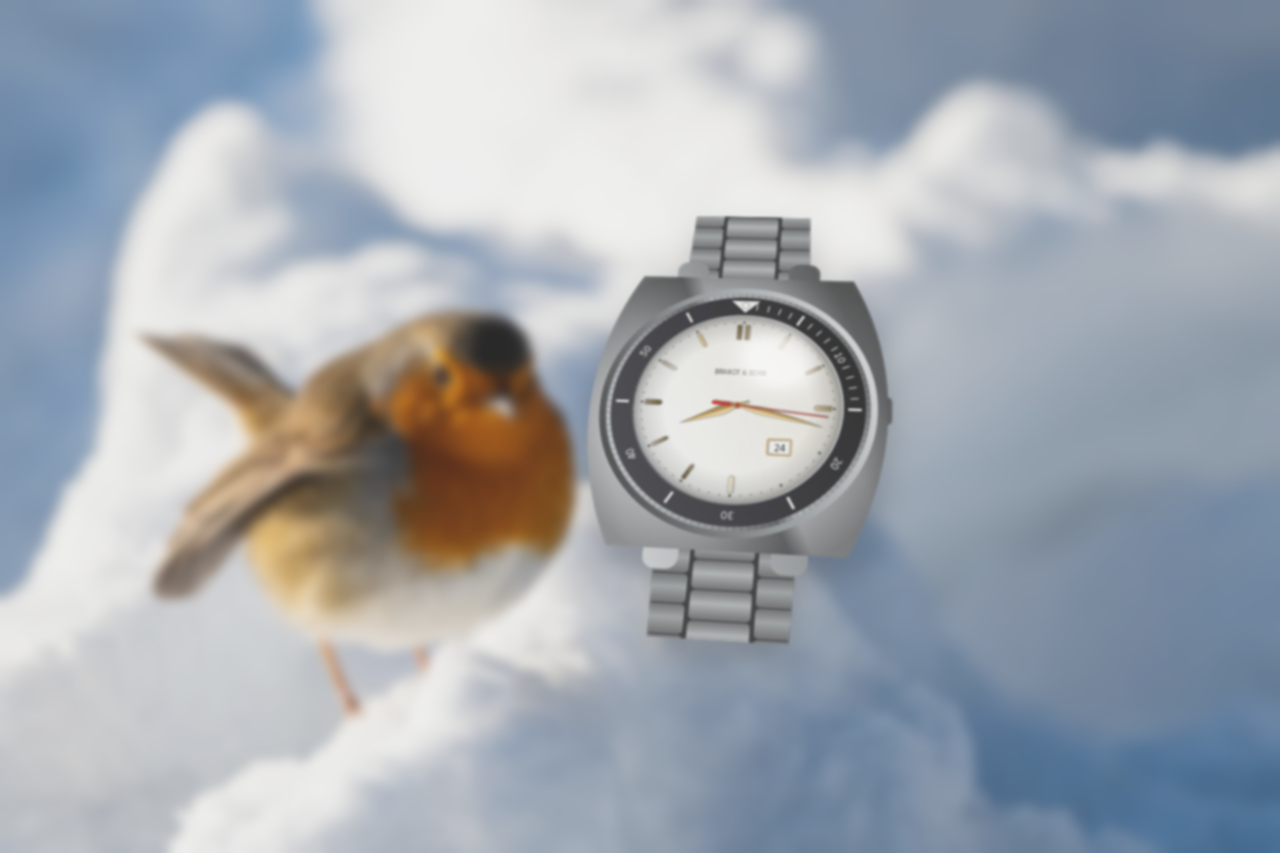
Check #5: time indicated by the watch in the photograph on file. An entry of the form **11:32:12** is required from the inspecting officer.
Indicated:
**8:17:16**
